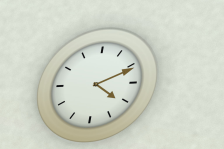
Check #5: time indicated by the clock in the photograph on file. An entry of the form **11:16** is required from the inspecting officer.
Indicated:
**4:11**
